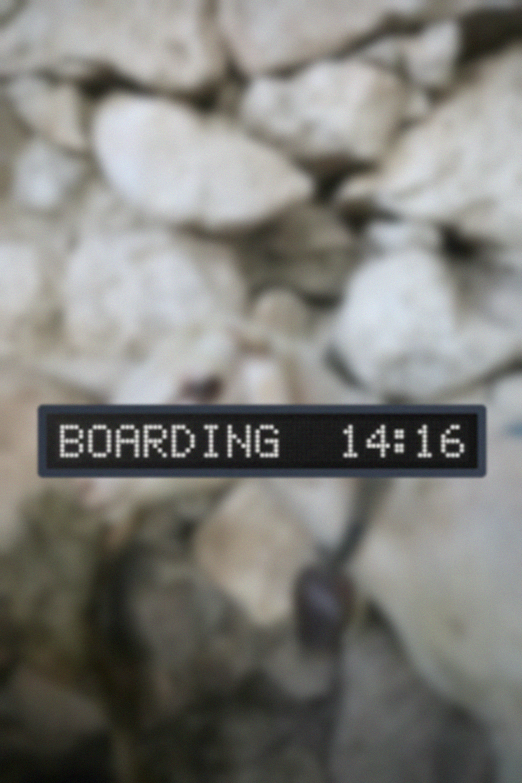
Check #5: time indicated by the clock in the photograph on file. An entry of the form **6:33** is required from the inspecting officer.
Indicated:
**14:16**
